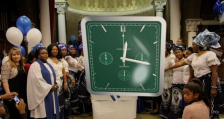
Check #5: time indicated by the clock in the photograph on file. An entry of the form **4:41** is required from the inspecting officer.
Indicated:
**12:17**
